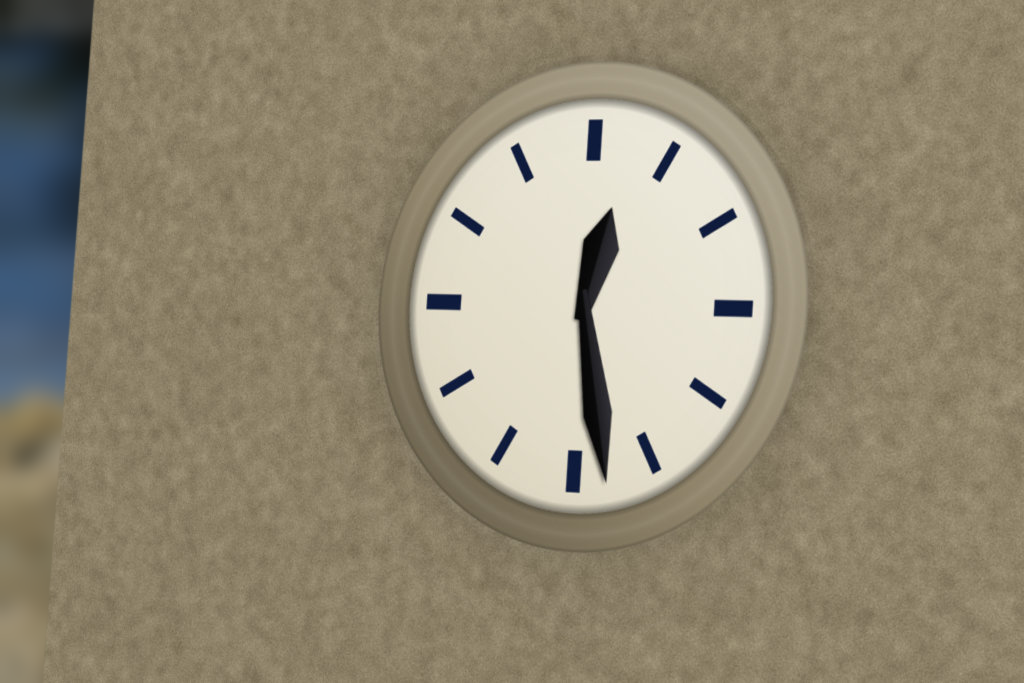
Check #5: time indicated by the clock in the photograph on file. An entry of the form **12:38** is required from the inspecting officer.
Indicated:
**12:28**
